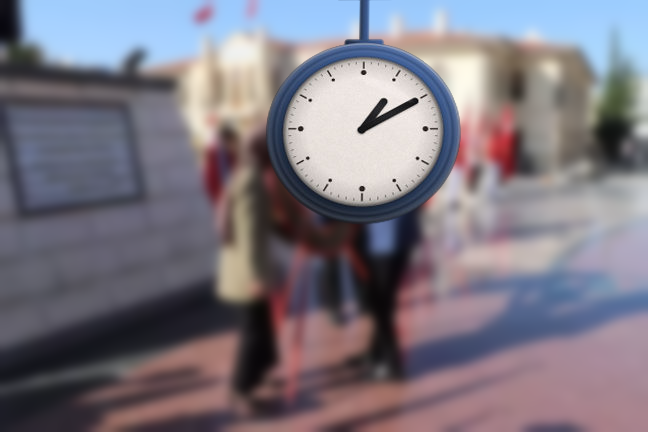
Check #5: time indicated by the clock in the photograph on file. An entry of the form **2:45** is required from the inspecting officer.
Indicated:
**1:10**
